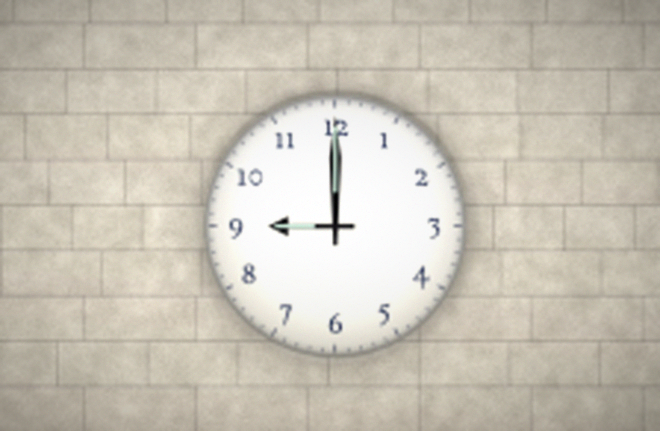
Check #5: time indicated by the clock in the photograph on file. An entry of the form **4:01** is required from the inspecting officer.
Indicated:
**9:00**
